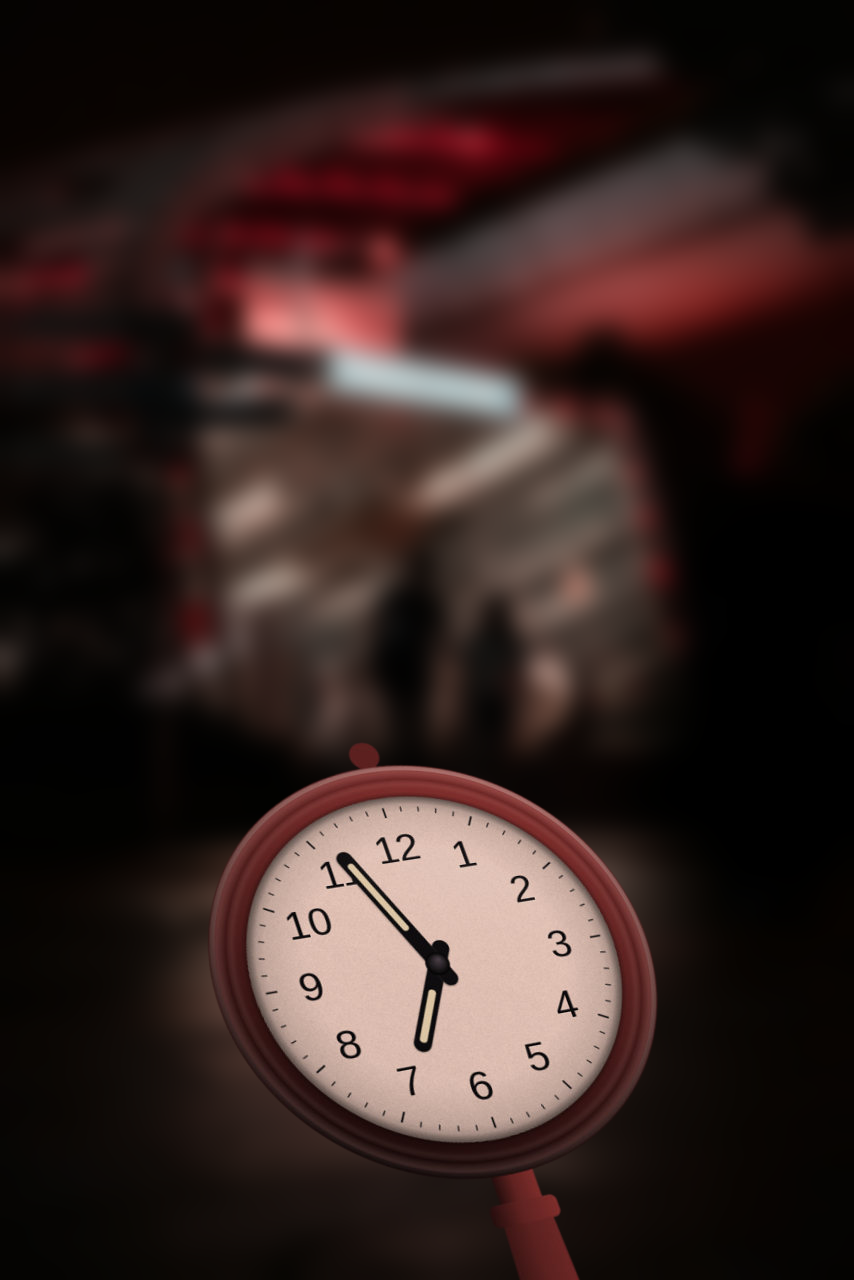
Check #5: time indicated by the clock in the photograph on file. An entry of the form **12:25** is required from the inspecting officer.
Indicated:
**6:56**
